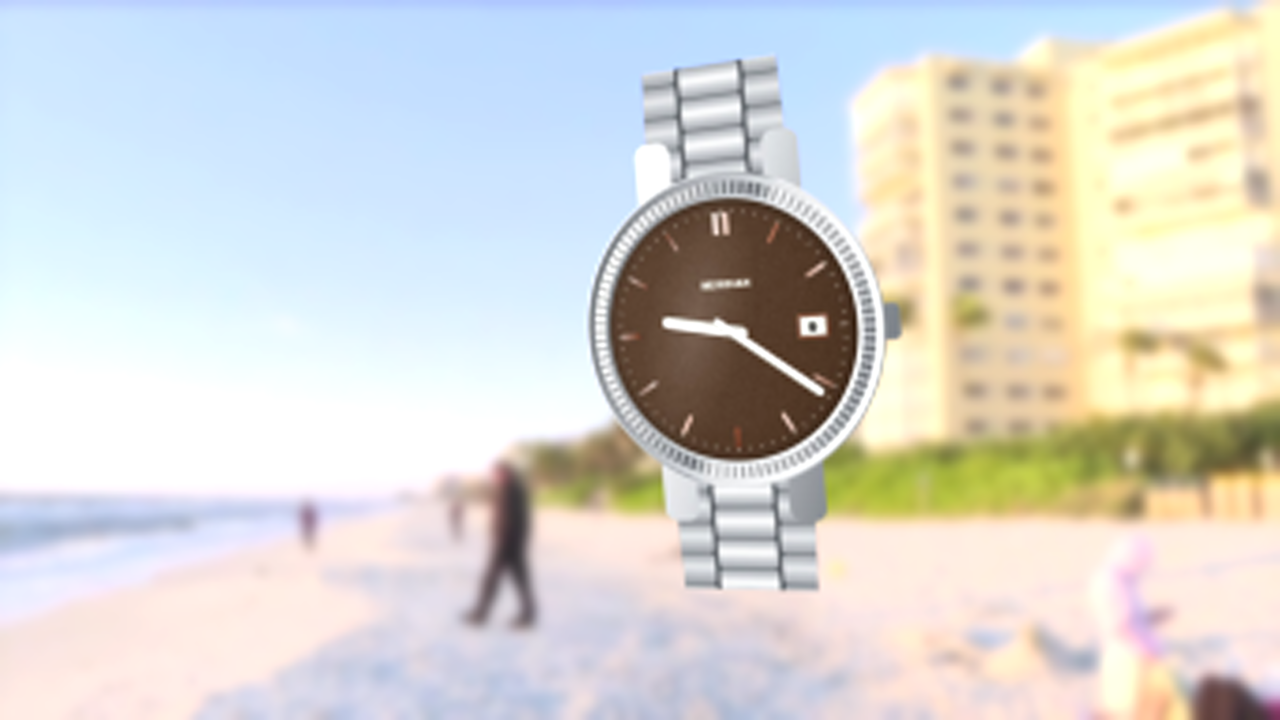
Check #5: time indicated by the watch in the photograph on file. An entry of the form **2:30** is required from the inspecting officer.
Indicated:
**9:21**
